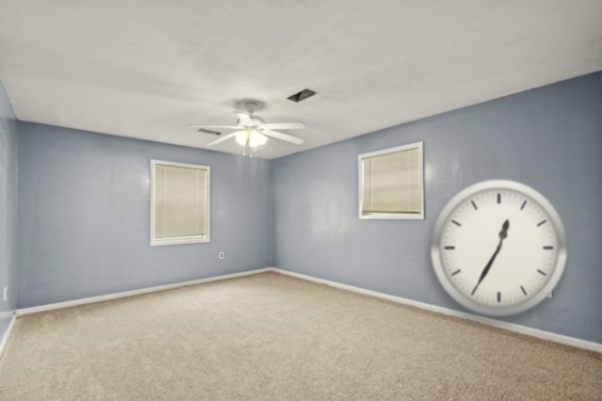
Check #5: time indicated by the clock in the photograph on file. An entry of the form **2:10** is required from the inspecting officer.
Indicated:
**12:35**
